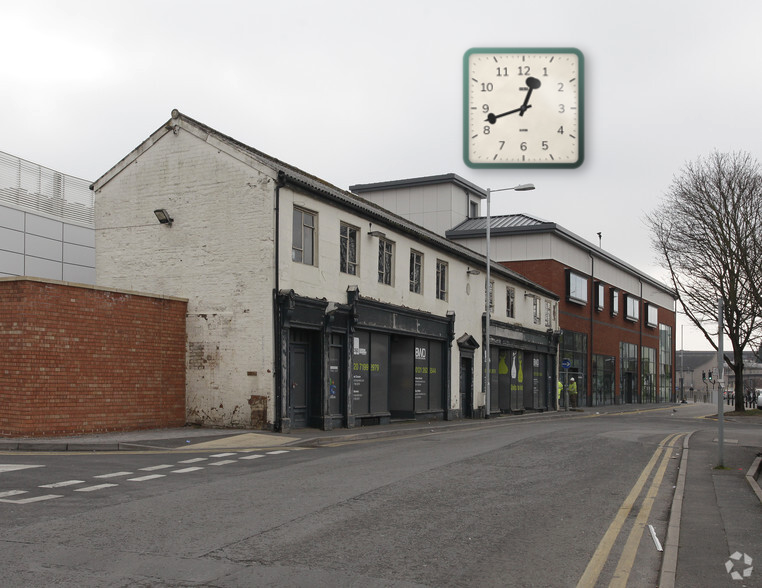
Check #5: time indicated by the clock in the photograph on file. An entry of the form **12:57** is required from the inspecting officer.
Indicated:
**12:42**
